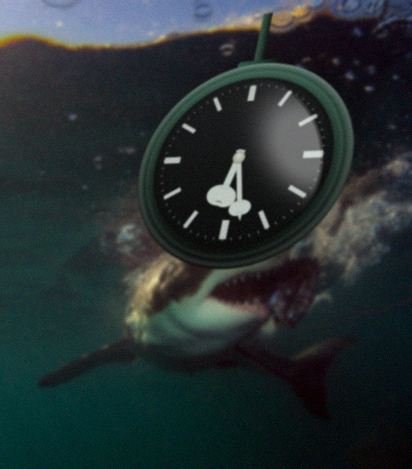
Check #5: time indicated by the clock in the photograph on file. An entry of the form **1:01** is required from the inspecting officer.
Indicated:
**6:28**
